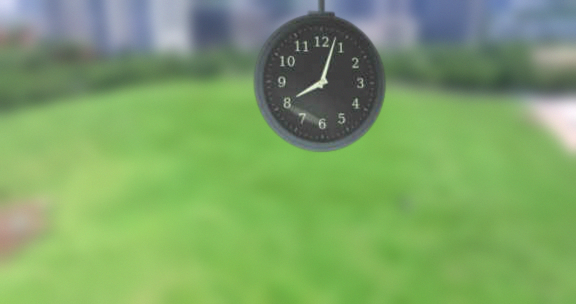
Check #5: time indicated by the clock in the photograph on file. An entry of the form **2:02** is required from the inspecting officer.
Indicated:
**8:03**
